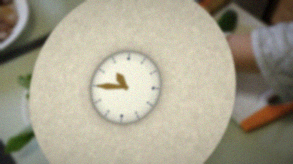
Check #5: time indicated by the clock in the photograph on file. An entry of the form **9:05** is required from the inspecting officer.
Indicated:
**10:45**
